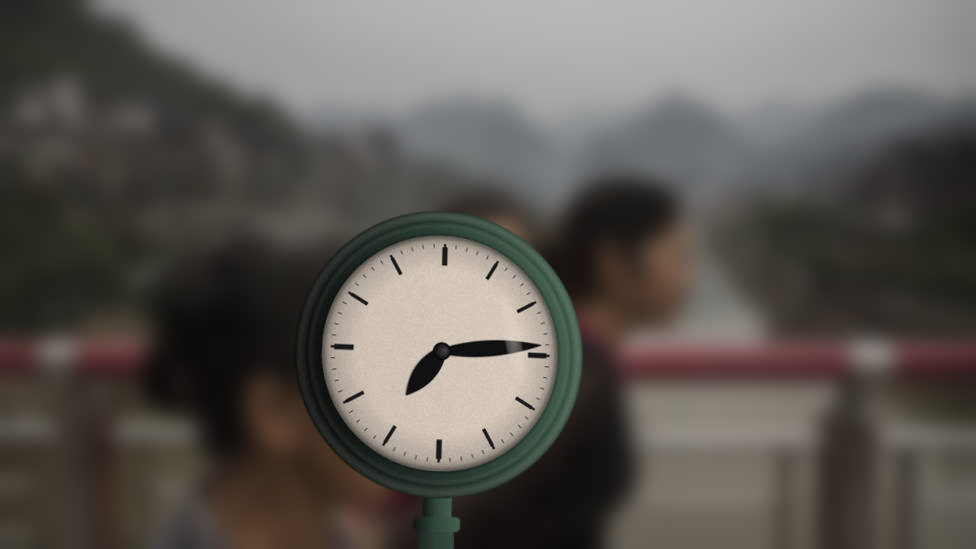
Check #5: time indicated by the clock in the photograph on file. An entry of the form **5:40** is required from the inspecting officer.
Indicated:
**7:14**
